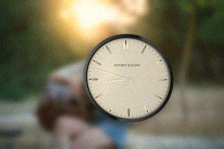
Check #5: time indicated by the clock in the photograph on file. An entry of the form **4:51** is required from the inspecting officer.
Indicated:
**8:48**
